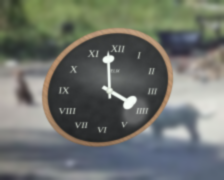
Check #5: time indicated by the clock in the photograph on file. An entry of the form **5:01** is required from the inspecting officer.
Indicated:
**3:58**
